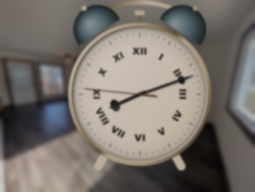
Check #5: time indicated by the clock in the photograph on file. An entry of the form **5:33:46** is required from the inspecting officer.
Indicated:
**8:11:46**
